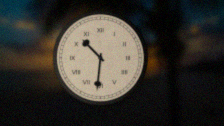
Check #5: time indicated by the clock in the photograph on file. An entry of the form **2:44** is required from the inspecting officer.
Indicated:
**10:31**
